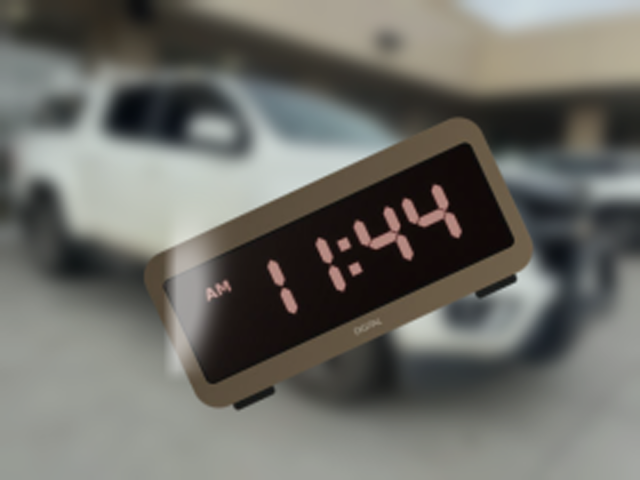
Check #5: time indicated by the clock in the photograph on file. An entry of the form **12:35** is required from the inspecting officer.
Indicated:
**11:44**
